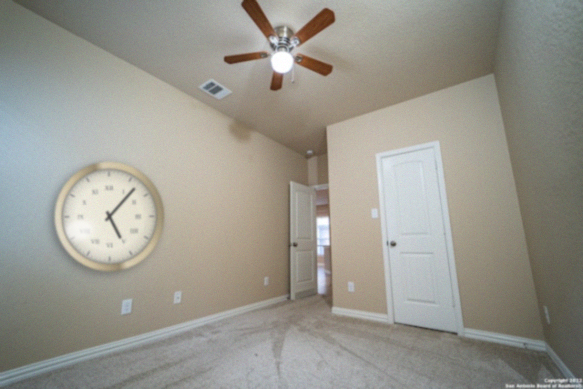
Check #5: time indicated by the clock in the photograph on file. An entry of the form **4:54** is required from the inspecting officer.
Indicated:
**5:07**
